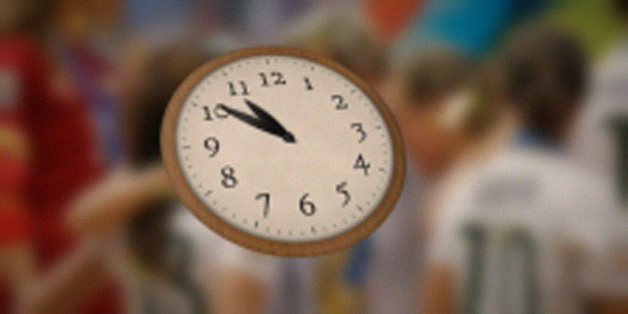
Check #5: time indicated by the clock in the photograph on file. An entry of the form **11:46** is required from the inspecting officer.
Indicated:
**10:51**
